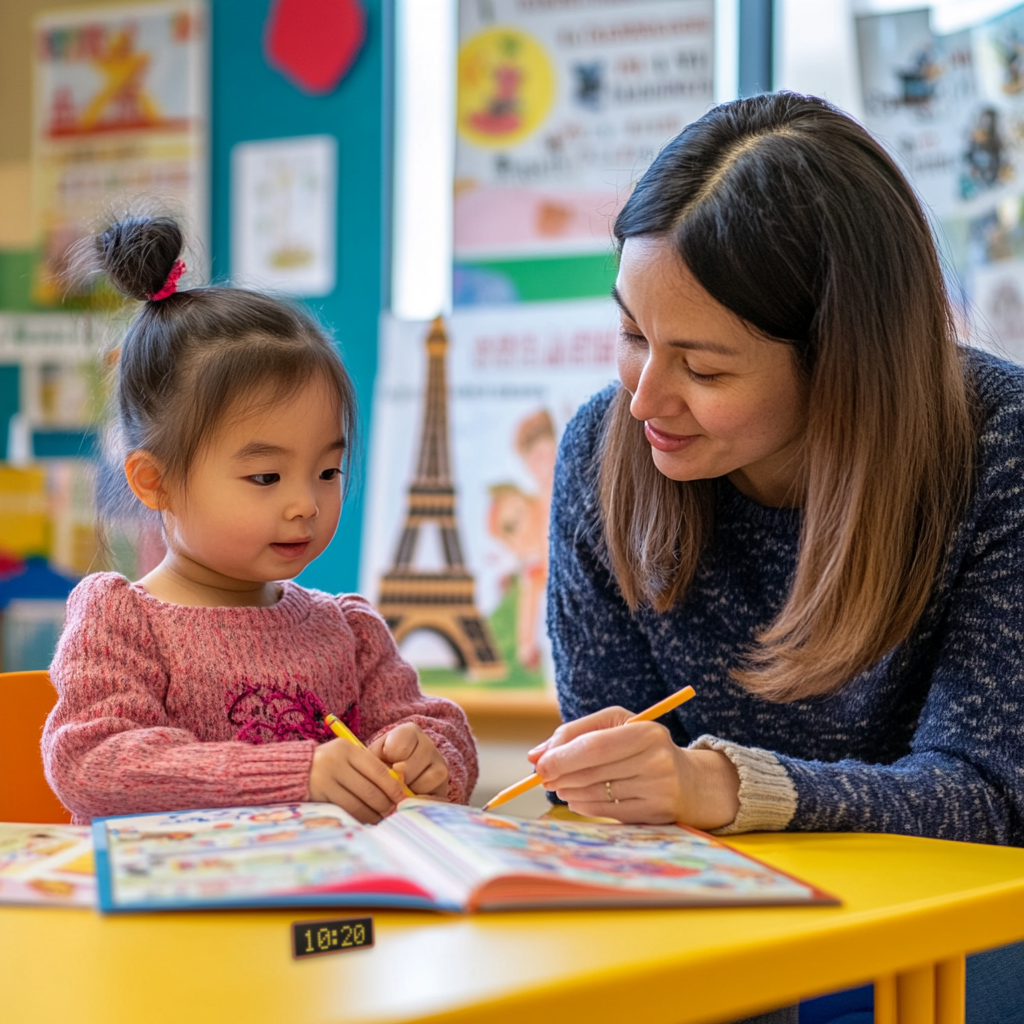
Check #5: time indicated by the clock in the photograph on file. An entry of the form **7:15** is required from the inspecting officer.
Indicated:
**10:20**
